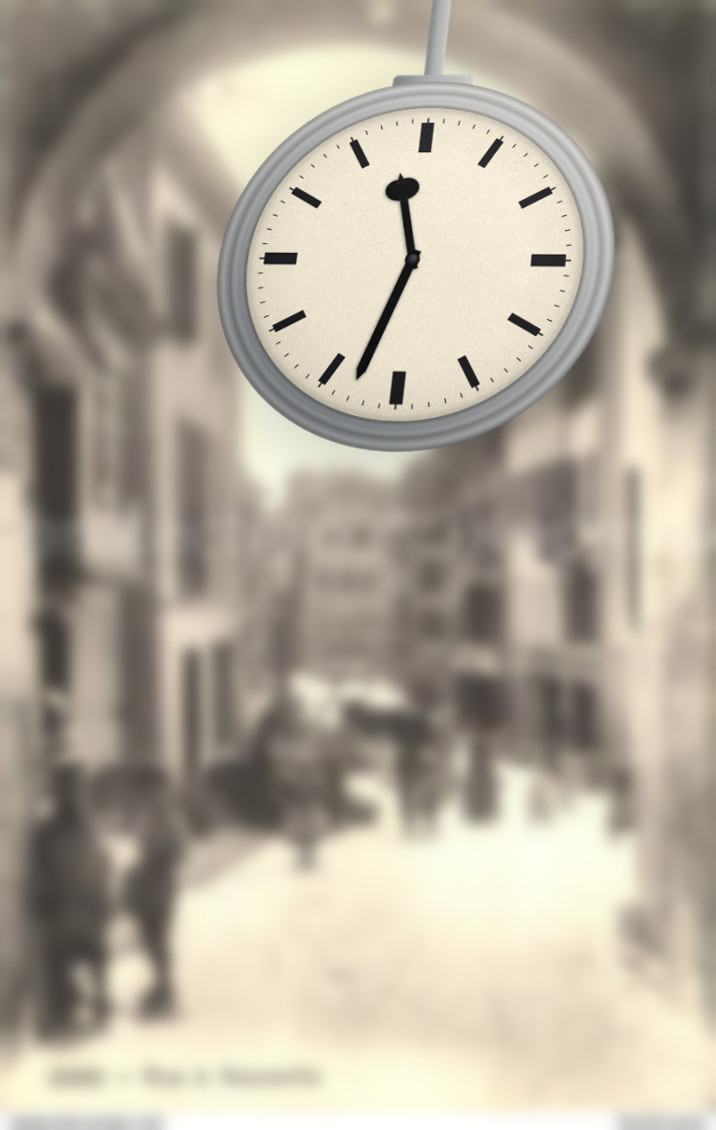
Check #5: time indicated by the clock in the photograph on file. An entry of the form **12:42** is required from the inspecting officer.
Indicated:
**11:33**
